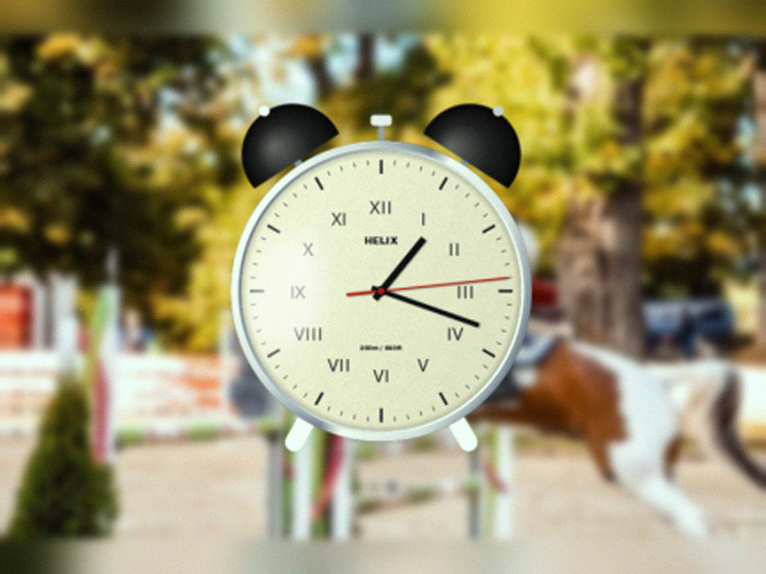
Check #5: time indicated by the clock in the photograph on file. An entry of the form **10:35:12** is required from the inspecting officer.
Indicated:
**1:18:14**
